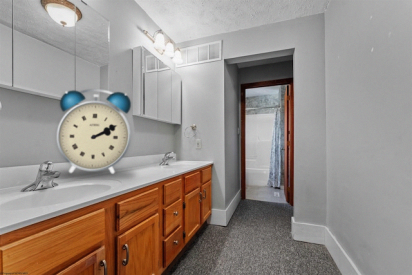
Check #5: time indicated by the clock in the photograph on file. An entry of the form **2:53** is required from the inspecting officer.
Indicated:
**2:10**
